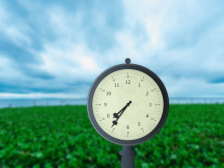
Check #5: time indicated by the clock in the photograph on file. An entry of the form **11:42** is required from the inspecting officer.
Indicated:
**7:36**
